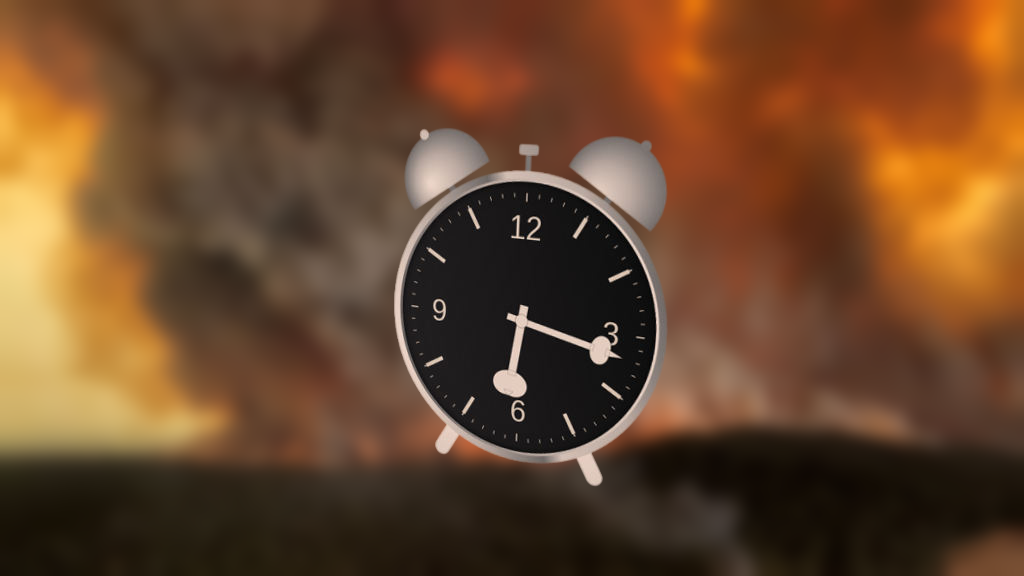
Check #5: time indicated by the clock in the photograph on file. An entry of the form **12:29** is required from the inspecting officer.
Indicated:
**6:17**
